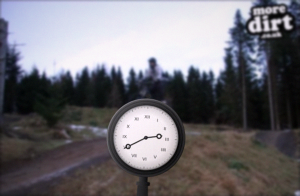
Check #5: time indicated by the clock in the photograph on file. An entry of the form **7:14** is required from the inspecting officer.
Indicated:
**2:40**
